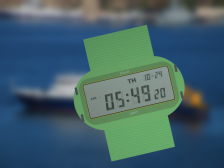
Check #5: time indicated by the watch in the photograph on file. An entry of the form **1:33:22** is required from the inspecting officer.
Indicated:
**5:49:20**
